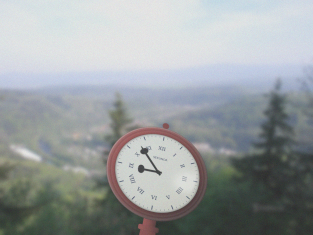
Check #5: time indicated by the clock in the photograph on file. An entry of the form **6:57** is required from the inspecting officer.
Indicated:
**8:53**
